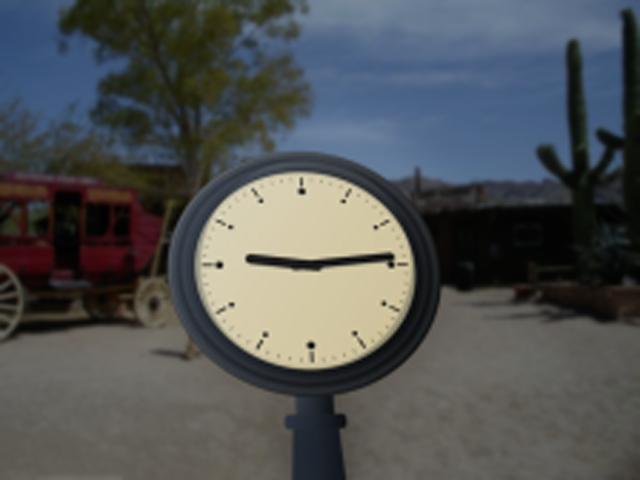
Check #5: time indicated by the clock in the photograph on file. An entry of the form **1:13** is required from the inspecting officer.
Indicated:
**9:14**
